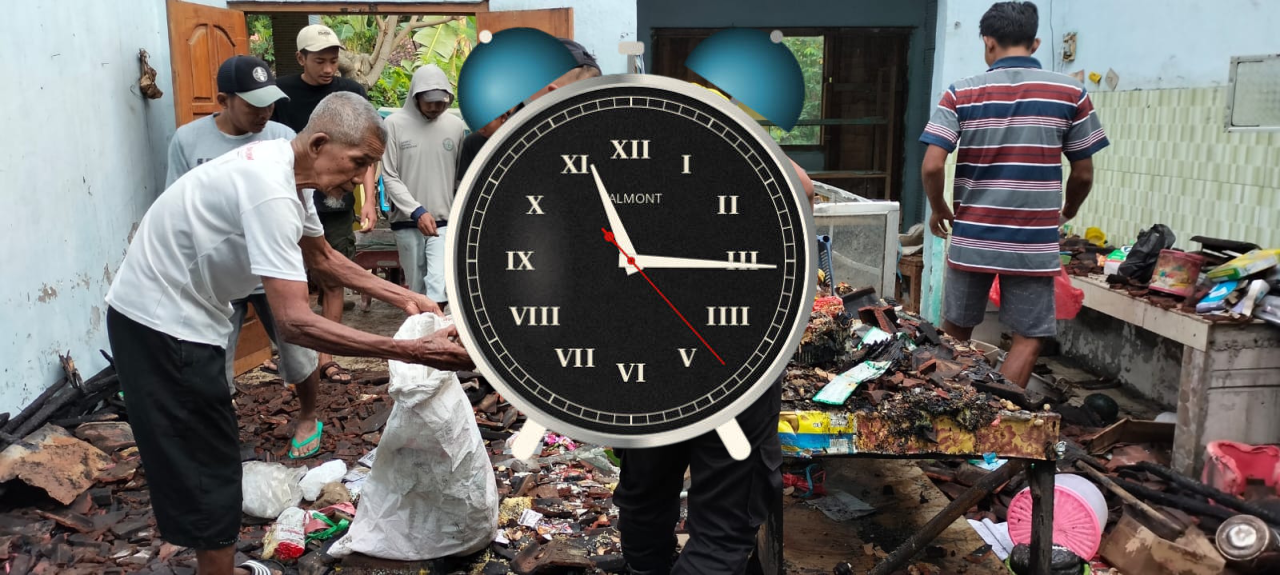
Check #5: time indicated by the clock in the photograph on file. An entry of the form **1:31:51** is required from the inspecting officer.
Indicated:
**11:15:23**
